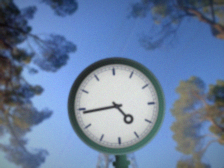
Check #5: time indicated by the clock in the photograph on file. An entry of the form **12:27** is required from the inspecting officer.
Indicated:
**4:44**
